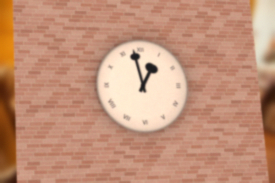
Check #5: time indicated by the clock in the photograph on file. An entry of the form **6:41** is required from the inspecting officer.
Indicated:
**12:58**
